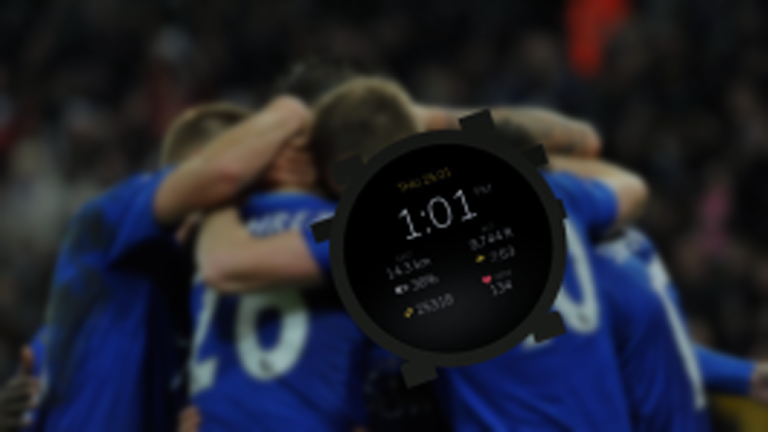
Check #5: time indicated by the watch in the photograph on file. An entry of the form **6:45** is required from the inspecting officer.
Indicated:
**1:01**
